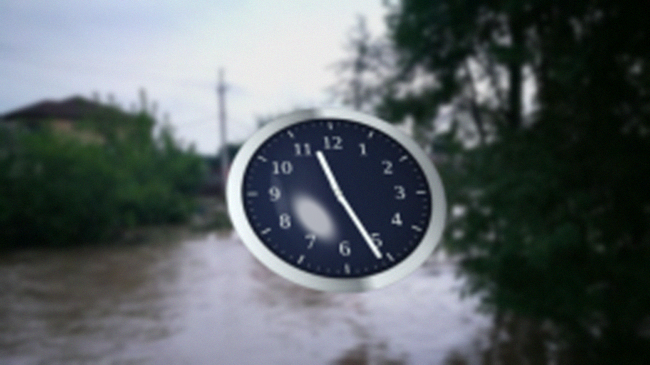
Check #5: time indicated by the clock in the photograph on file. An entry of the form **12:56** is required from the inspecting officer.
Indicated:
**11:26**
